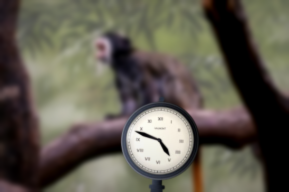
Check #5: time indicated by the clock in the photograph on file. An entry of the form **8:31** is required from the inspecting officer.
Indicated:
**4:48**
